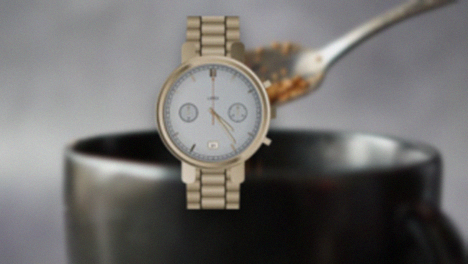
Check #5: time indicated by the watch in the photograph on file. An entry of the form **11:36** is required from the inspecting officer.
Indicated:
**4:24**
